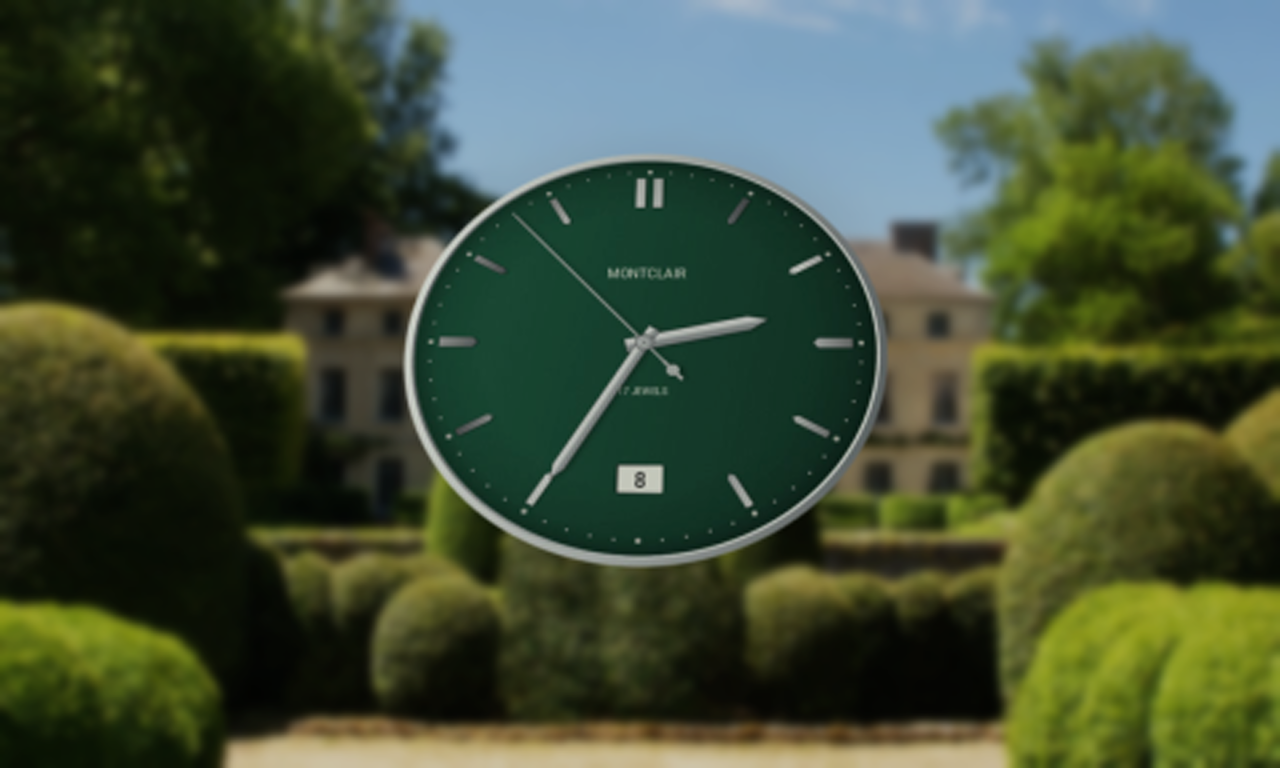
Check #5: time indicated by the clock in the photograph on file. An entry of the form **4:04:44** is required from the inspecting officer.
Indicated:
**2:34:53**
